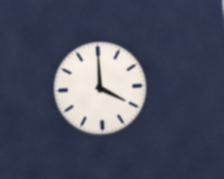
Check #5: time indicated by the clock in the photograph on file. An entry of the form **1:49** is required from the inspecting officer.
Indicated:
**4:00**
